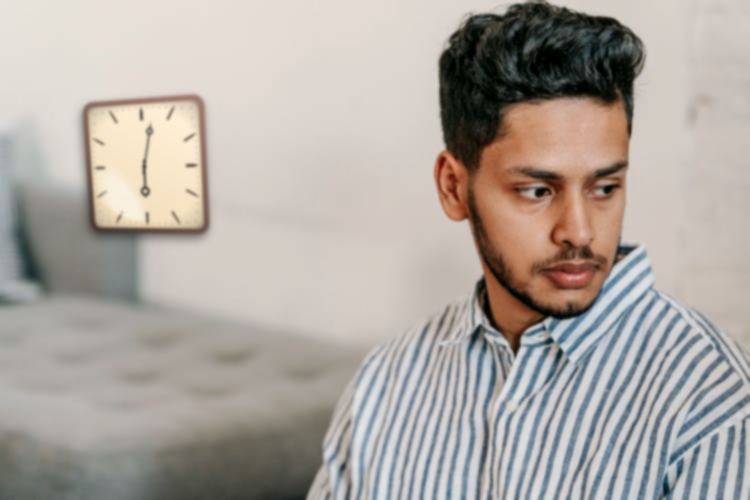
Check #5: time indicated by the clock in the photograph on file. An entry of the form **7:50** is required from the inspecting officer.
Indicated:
**6:02**
